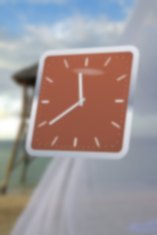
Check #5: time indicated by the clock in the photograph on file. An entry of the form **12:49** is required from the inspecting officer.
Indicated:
**11:39**
